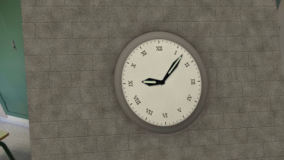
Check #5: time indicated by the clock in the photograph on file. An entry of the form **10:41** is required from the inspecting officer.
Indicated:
**9:07**
